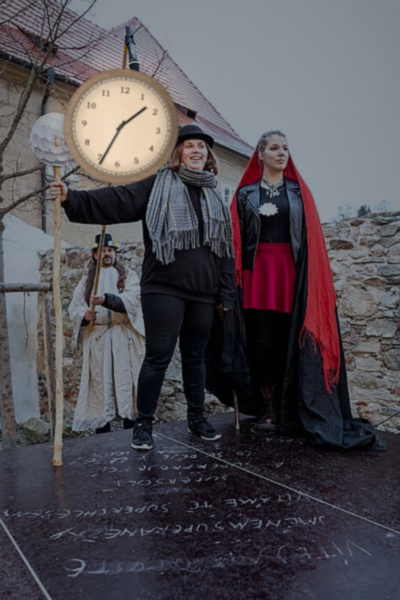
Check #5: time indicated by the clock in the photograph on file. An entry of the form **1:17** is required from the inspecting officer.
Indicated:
**1:34**
